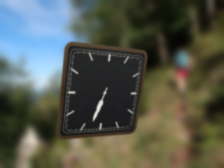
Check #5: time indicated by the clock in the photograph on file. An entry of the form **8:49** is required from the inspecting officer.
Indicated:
**6:33**
